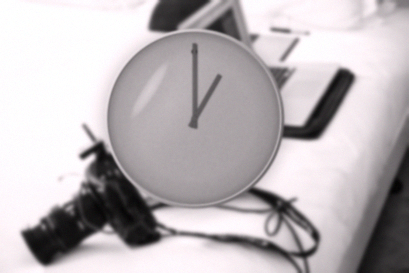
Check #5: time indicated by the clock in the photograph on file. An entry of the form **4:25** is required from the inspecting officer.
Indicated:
**1:00**
